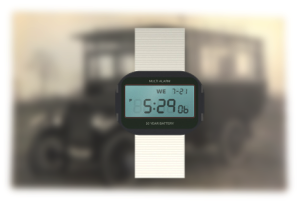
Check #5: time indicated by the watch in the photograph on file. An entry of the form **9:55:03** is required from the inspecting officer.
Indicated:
**5:29:06**
